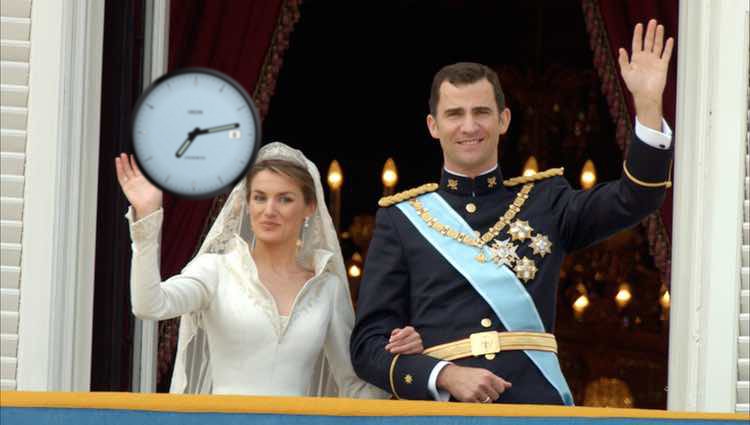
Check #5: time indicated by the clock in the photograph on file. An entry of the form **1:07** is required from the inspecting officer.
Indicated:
**7:13**
